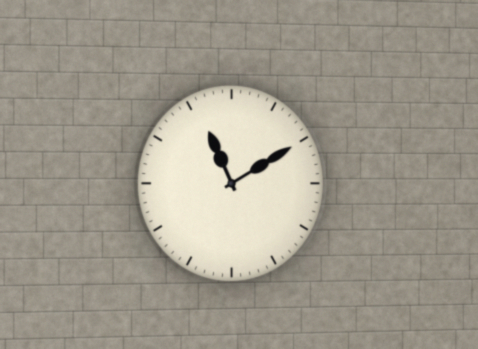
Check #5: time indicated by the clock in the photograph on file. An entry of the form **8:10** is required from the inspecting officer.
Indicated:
**11:10**
